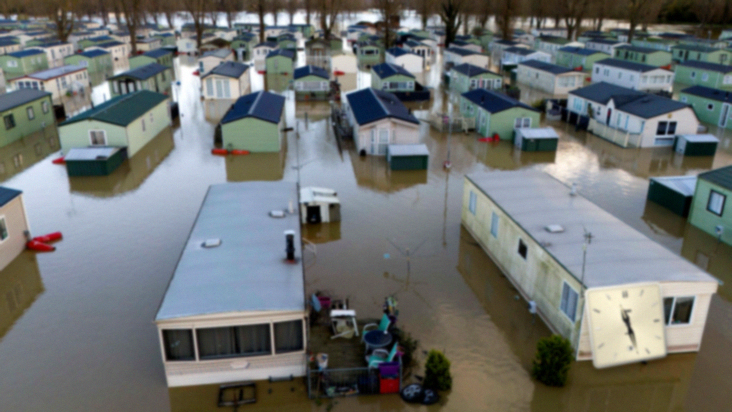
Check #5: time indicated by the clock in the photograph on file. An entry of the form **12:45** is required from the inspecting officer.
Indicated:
**11:28**
